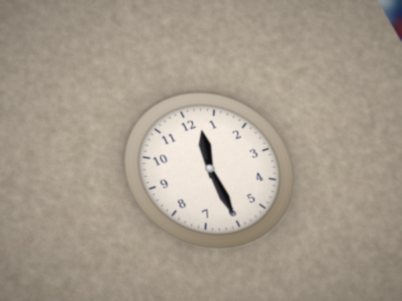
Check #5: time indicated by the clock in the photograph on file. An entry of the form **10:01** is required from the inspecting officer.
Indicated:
**12:30**
